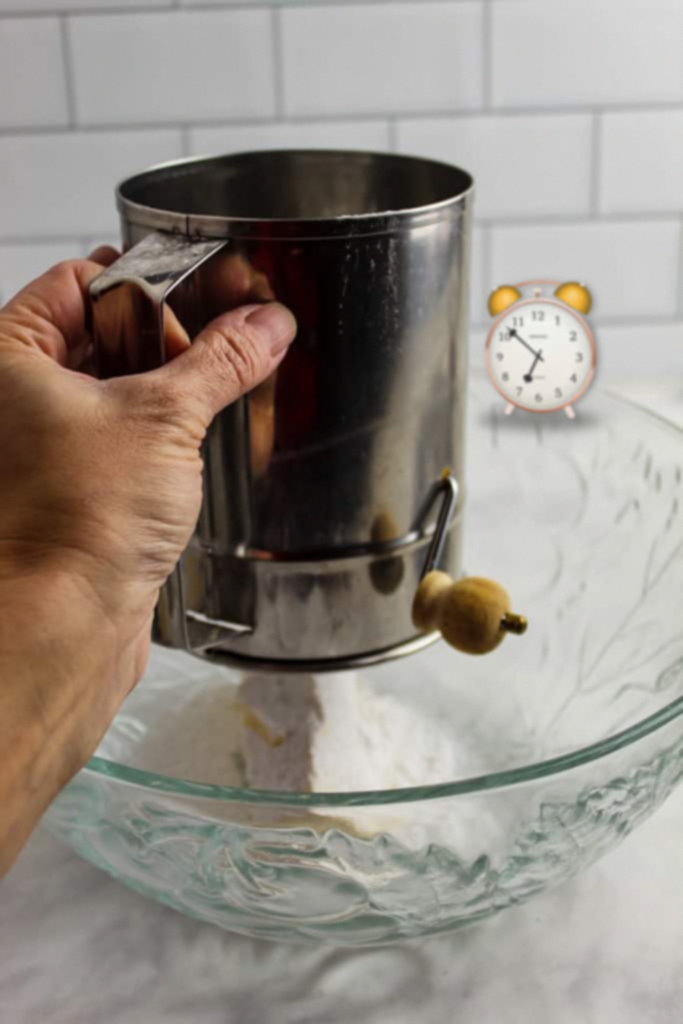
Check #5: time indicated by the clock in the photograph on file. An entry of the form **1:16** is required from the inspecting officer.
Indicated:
**6:52**
